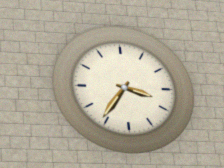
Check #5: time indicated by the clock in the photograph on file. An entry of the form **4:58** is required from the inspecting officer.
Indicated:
**3:36**
